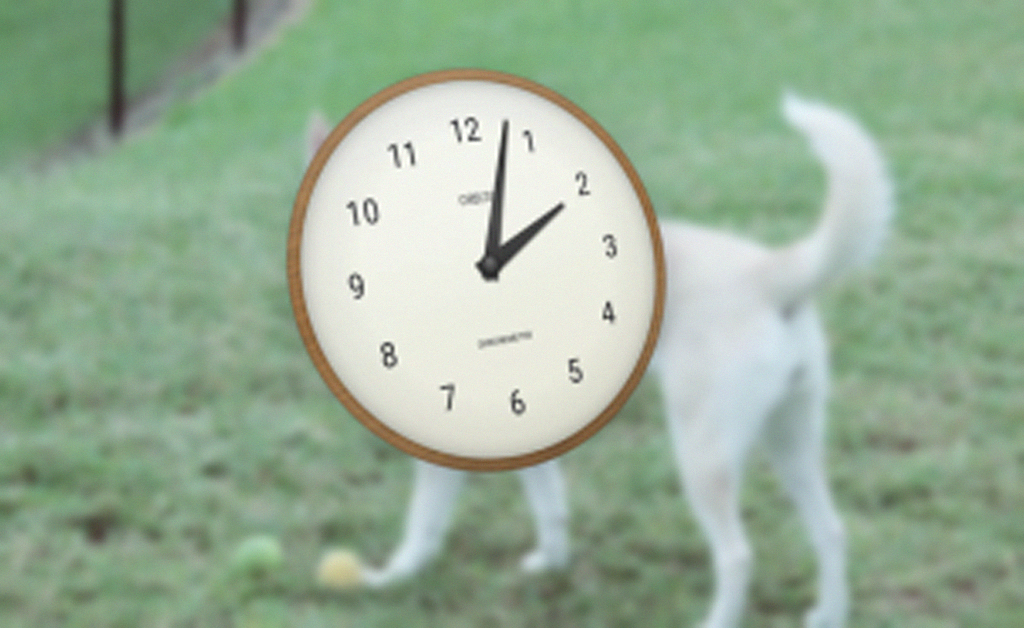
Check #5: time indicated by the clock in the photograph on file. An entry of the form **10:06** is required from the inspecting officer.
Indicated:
**2:03**
